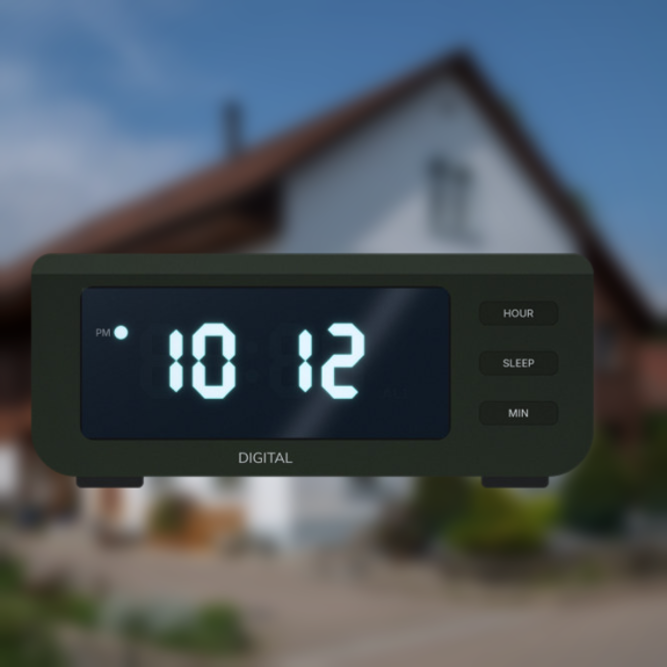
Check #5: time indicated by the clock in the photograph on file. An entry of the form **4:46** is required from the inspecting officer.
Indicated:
**10:12**
